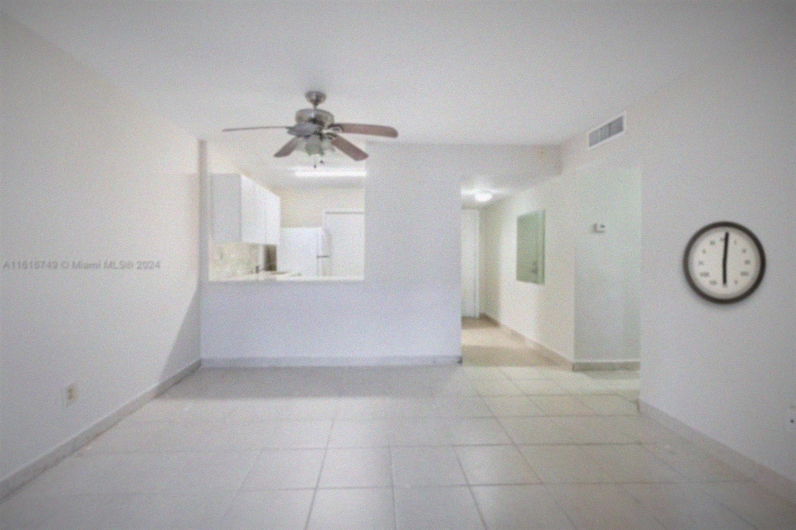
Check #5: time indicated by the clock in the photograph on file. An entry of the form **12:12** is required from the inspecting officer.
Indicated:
**6:01**
